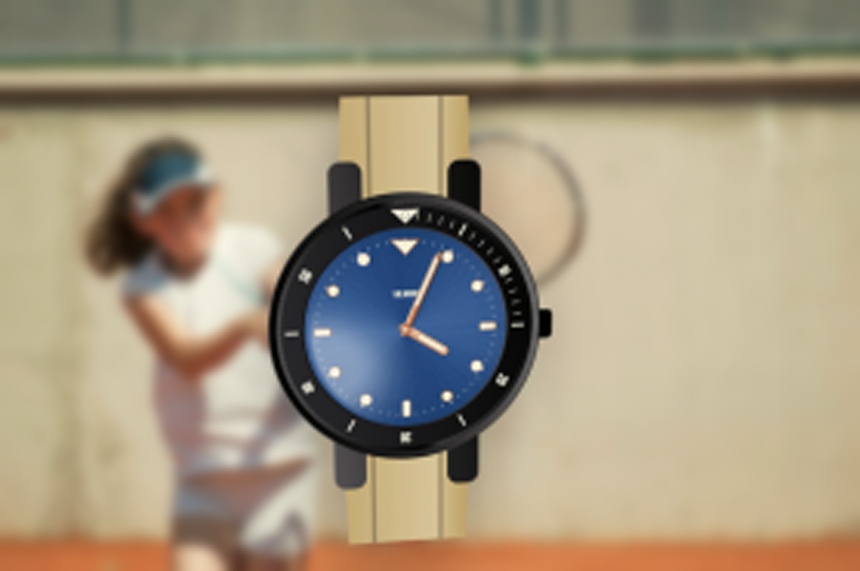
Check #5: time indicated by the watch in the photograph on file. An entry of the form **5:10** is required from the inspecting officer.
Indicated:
**4:04**
